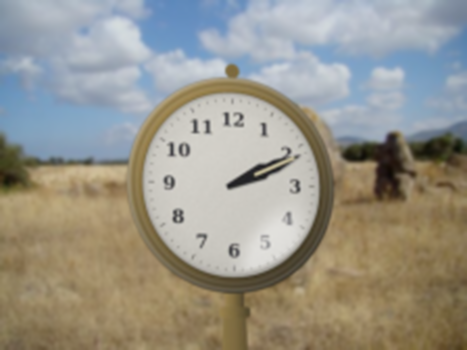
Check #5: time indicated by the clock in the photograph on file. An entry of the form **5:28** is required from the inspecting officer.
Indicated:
**2:11**
